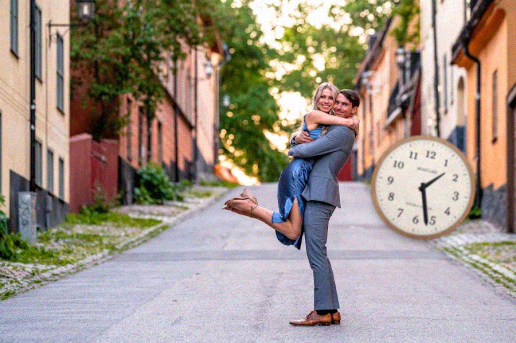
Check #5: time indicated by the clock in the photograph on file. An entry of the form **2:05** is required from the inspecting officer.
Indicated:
**1:27**
